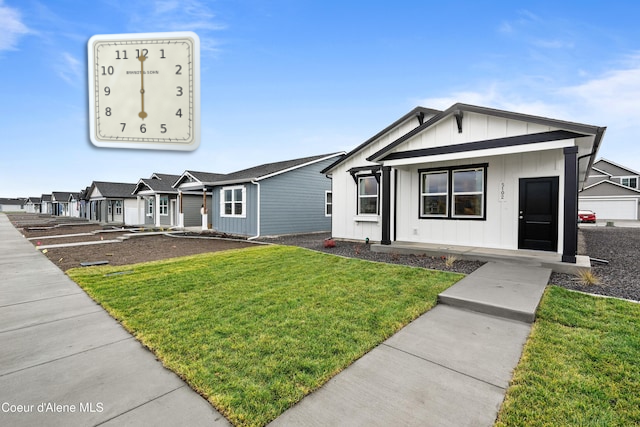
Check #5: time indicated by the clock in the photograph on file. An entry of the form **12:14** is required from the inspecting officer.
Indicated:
**6:00**
